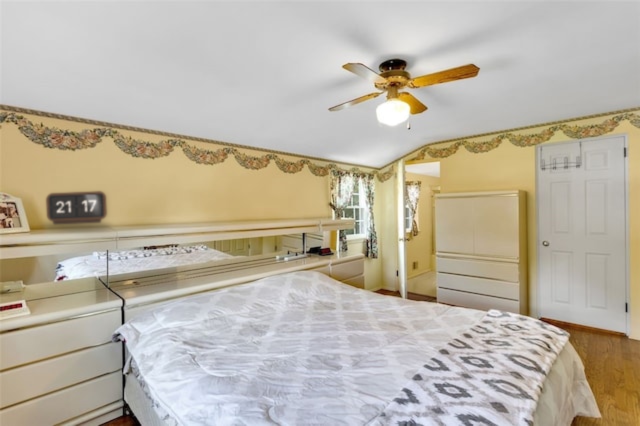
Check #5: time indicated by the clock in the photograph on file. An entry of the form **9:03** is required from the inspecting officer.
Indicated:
**21:17**
